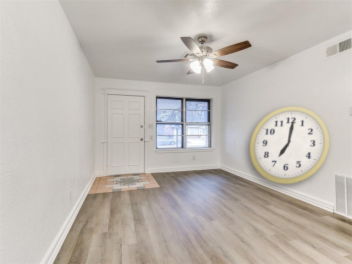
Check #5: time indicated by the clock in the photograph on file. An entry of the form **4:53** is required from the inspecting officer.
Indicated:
**7:01**
